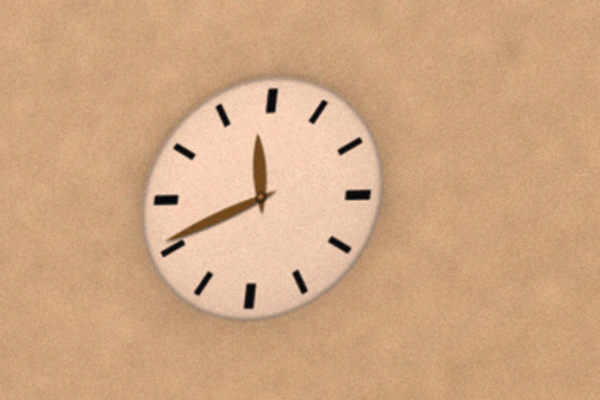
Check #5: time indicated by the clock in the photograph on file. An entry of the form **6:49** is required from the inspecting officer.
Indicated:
**11:41**
